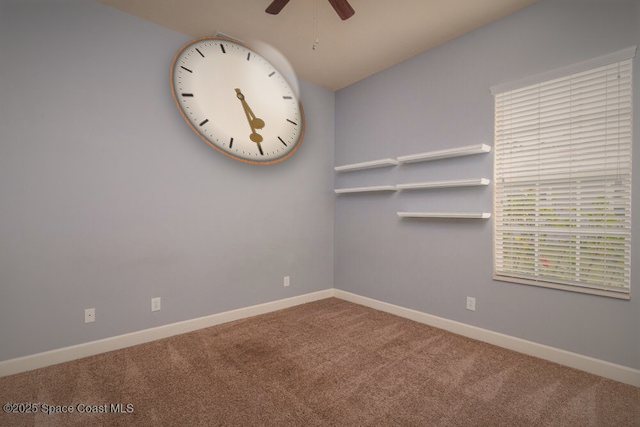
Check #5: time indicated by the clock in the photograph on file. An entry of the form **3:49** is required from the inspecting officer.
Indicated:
**5:30**
